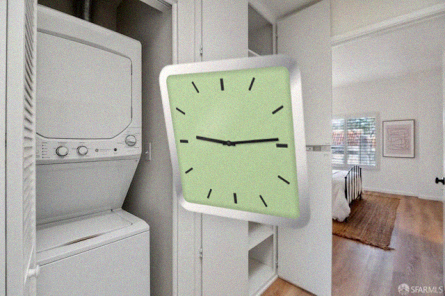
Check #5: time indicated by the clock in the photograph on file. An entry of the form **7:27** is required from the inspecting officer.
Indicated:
**9:14**
